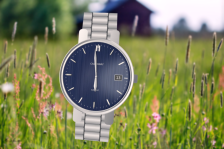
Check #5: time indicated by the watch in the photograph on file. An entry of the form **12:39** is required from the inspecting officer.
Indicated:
**5:59**
